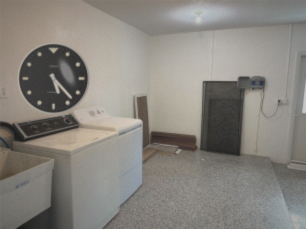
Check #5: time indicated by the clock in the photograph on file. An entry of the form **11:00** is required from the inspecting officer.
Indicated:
**5:23**
